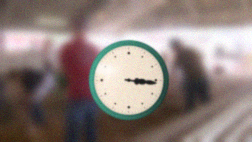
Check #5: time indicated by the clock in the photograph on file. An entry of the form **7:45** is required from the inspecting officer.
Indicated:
**3:16**
